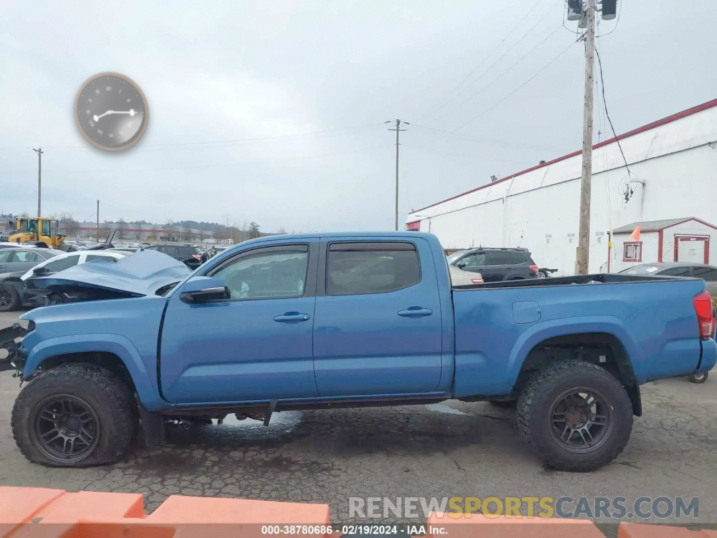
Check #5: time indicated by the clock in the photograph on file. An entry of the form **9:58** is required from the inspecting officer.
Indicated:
**8:15**
